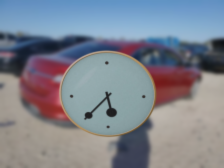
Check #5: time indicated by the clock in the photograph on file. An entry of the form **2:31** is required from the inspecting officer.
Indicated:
**5:37**
